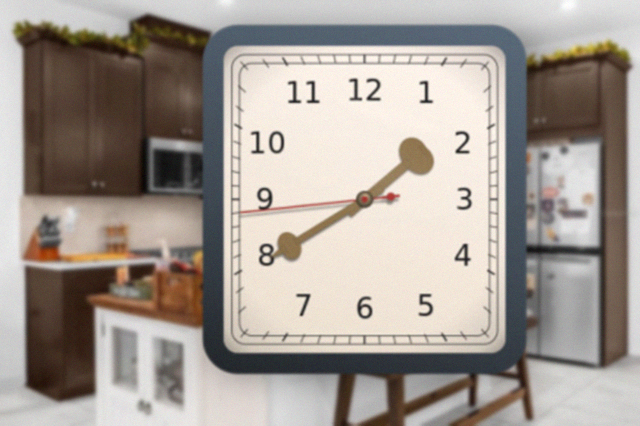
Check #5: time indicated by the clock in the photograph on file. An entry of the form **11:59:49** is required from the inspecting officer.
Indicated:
**1:39:44**
